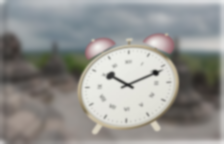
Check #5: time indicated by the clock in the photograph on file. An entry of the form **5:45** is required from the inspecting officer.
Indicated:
**10:11**
